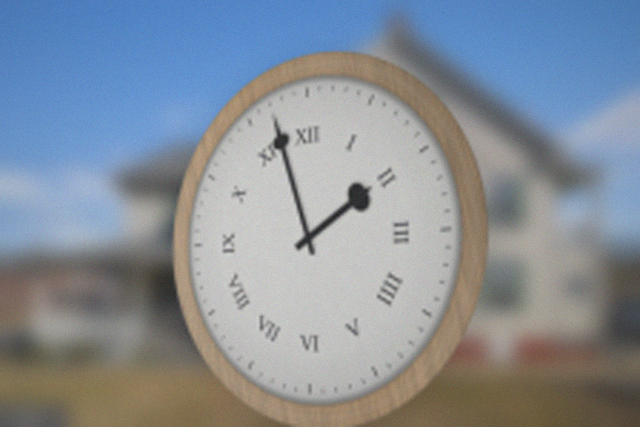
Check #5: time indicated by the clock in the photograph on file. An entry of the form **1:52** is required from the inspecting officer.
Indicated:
**1:57**
